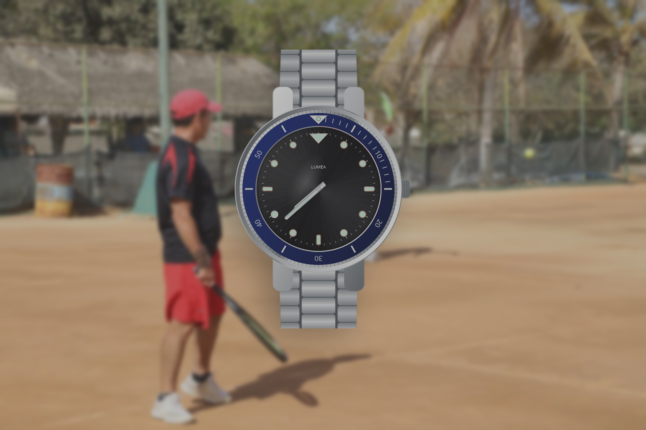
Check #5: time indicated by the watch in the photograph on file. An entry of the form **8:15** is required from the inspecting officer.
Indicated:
**7:38**
